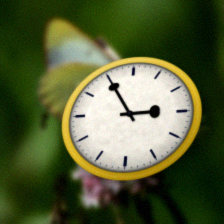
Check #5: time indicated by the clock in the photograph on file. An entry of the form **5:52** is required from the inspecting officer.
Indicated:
**2:55**
